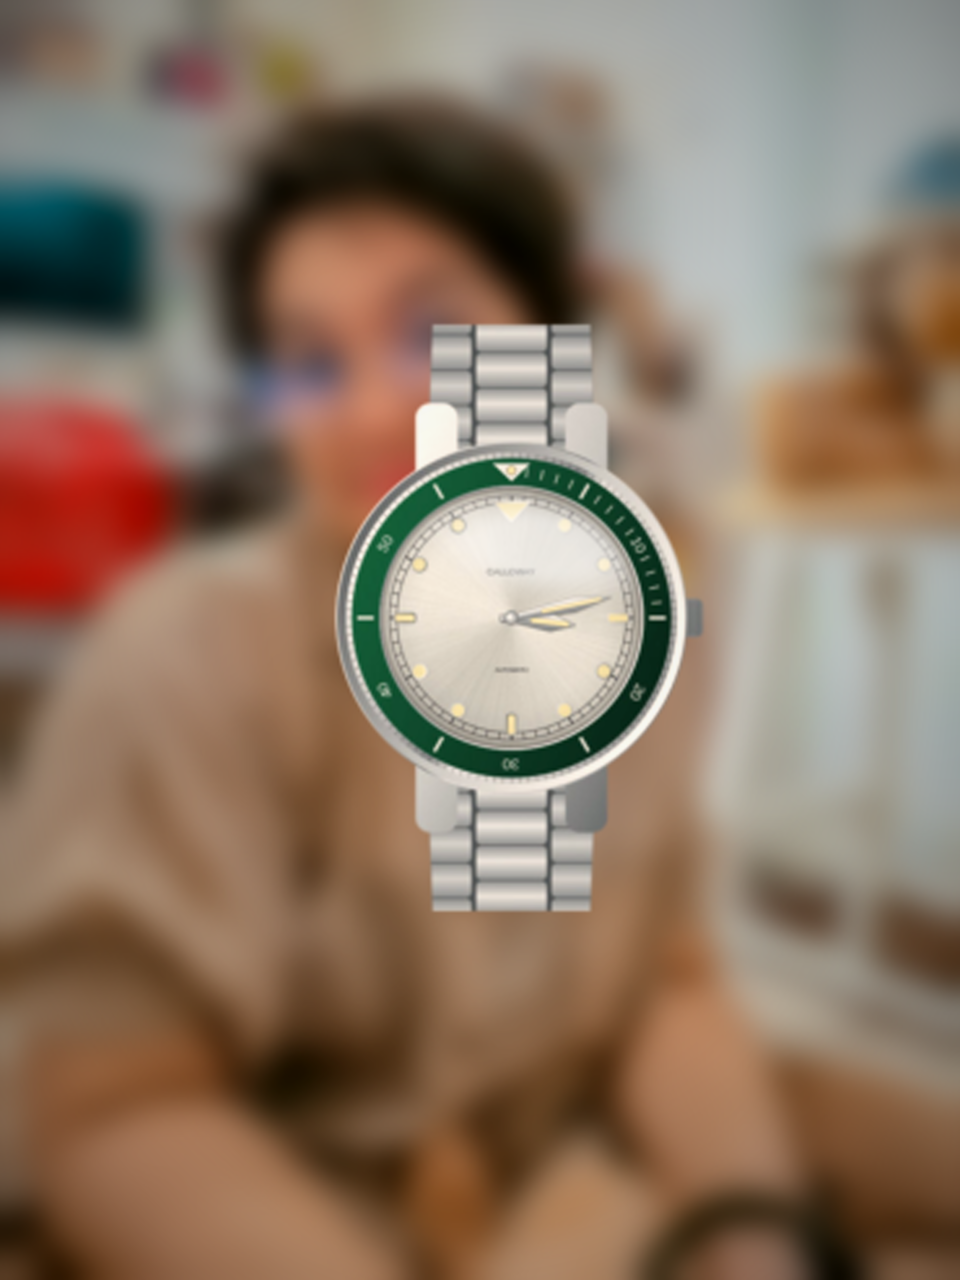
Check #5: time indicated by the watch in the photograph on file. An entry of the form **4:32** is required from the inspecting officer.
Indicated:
**3:13**
